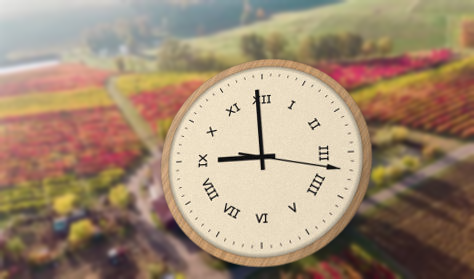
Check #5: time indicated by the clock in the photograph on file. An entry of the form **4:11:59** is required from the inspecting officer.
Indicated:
**8:59:17**
